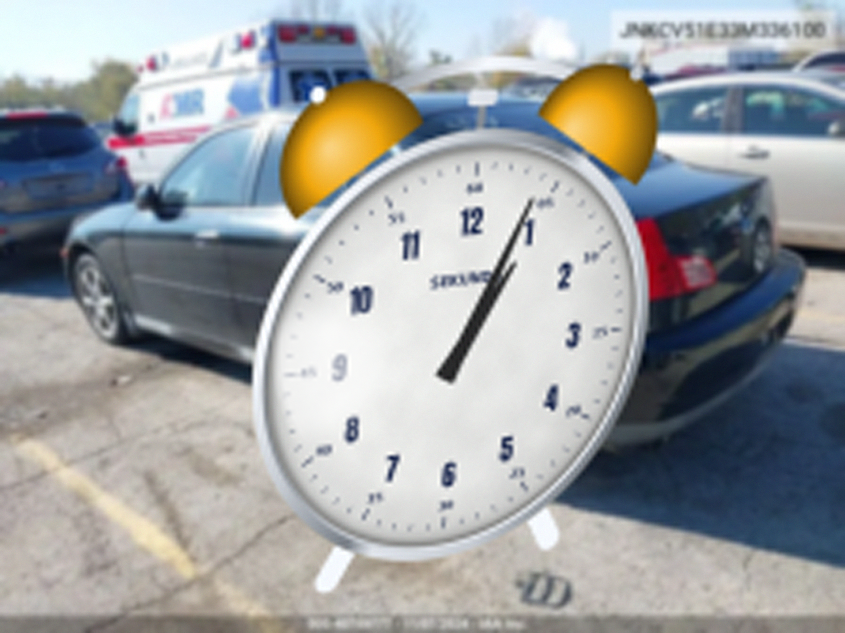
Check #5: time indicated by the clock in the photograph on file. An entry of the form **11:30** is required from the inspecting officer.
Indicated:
**1:04**
